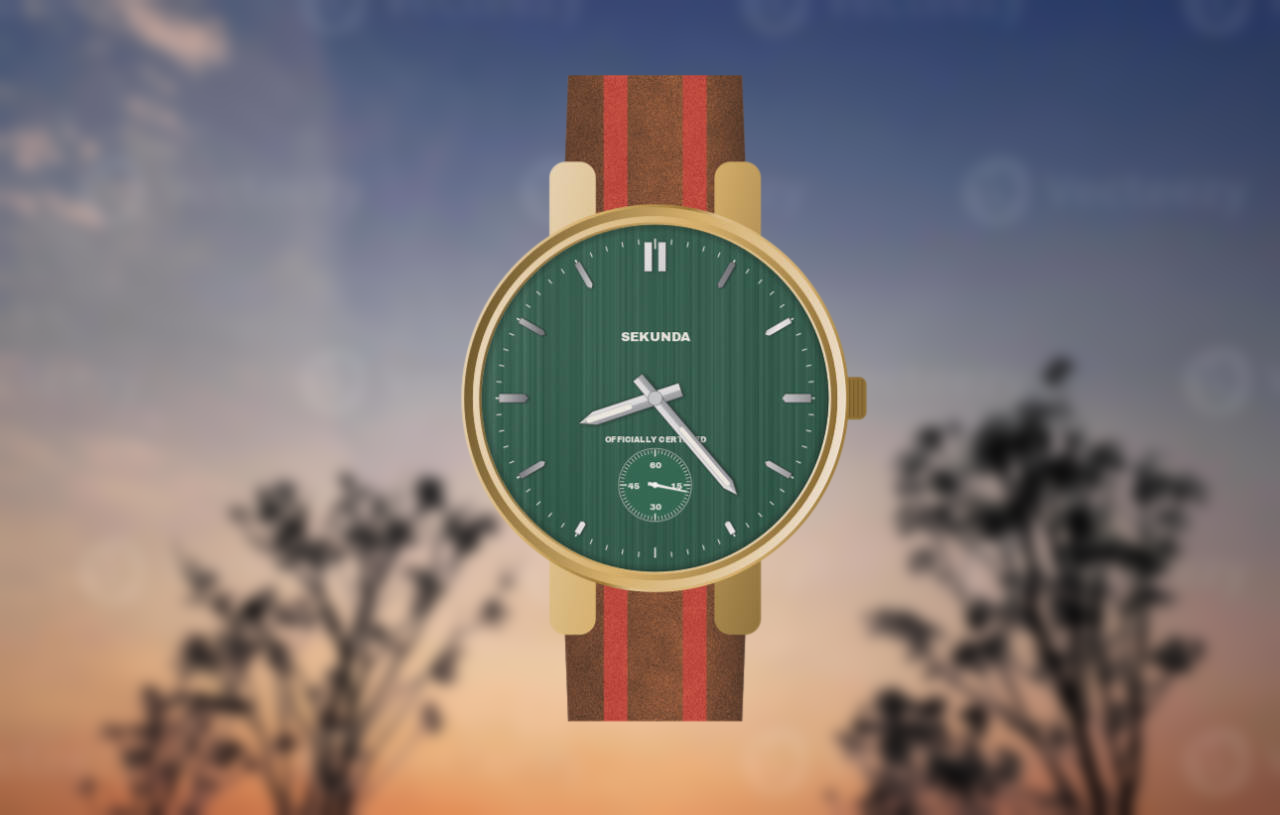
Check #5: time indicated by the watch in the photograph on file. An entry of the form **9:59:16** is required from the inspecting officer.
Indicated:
**8:23:17**
